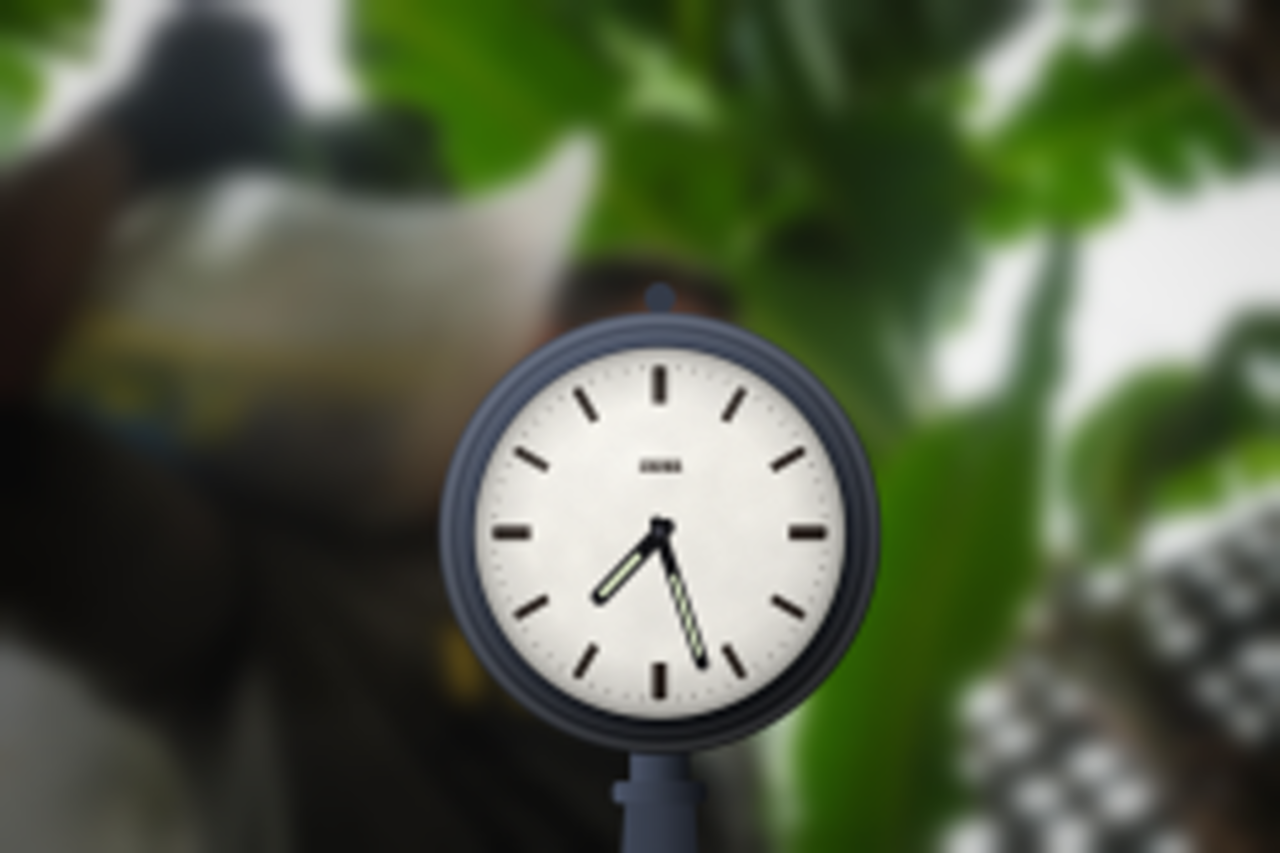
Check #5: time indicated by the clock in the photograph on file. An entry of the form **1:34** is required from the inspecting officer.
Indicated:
**7:27**
